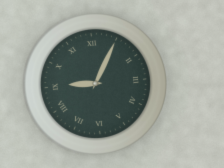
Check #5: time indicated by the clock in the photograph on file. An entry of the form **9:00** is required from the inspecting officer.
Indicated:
**9:05**
